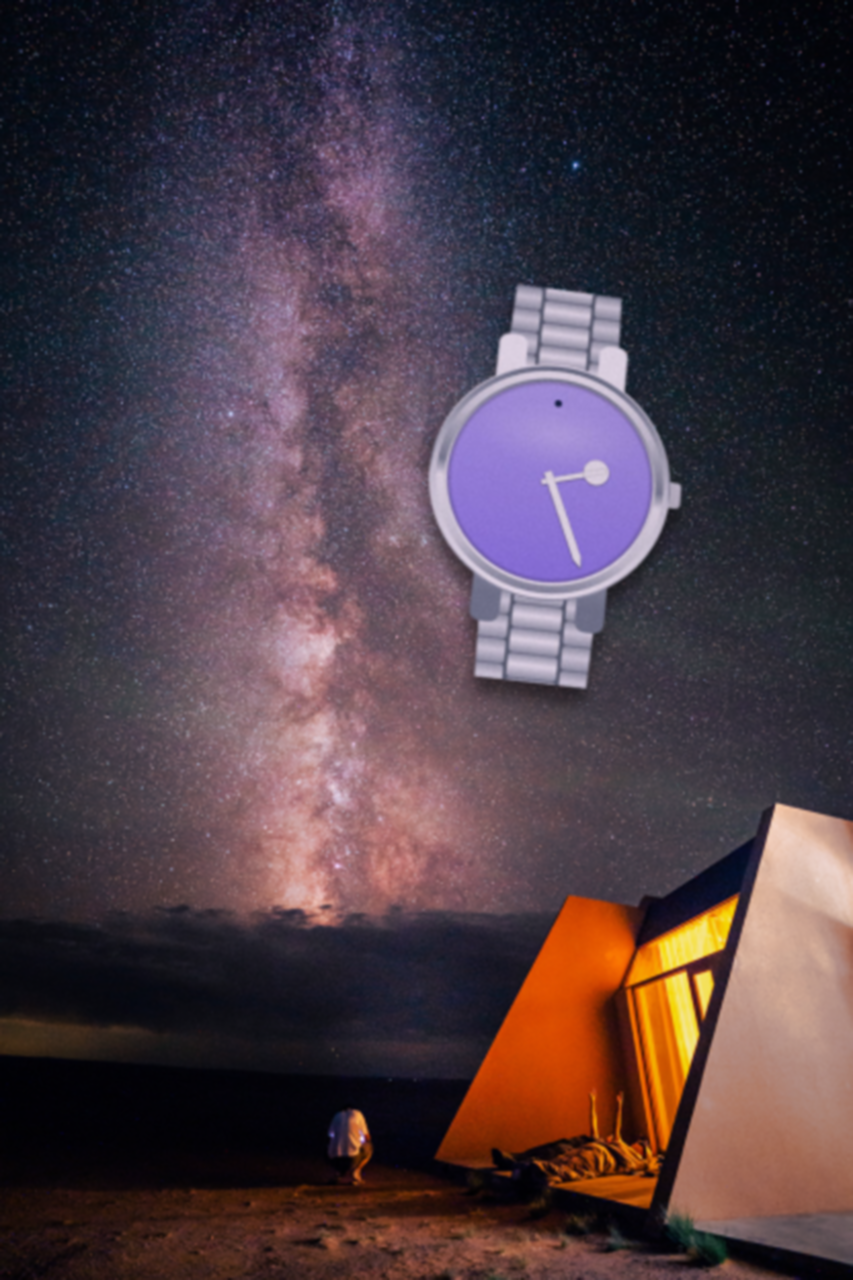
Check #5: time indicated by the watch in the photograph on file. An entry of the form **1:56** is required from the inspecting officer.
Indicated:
**2:26**
